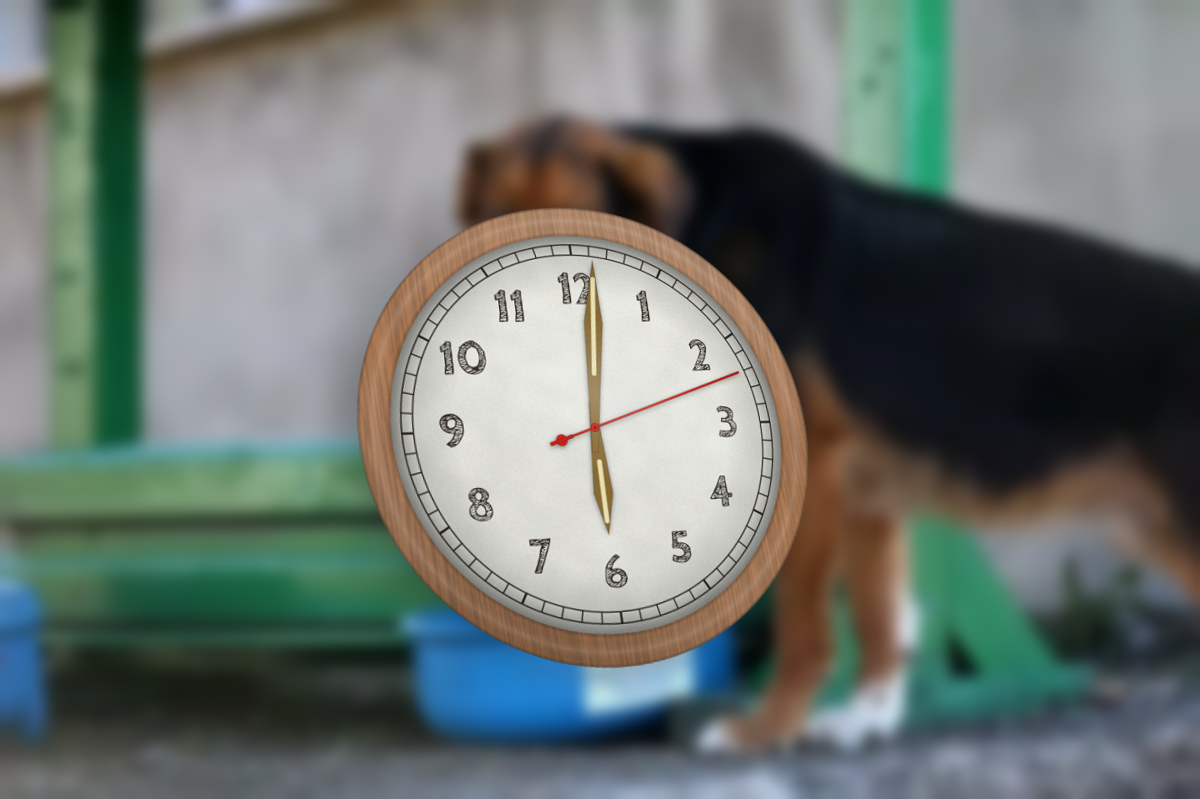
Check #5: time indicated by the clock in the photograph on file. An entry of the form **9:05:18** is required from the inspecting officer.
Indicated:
**6:01:12**
